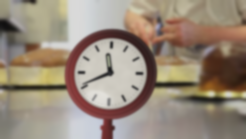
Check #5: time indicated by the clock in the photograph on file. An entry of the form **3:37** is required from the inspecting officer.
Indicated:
**11:41**
